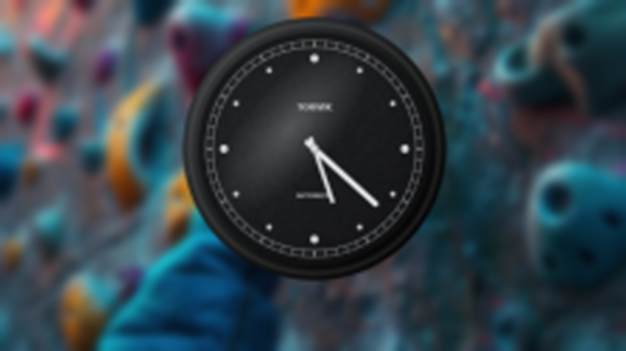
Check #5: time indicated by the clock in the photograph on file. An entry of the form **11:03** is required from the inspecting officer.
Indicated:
**5:22**
